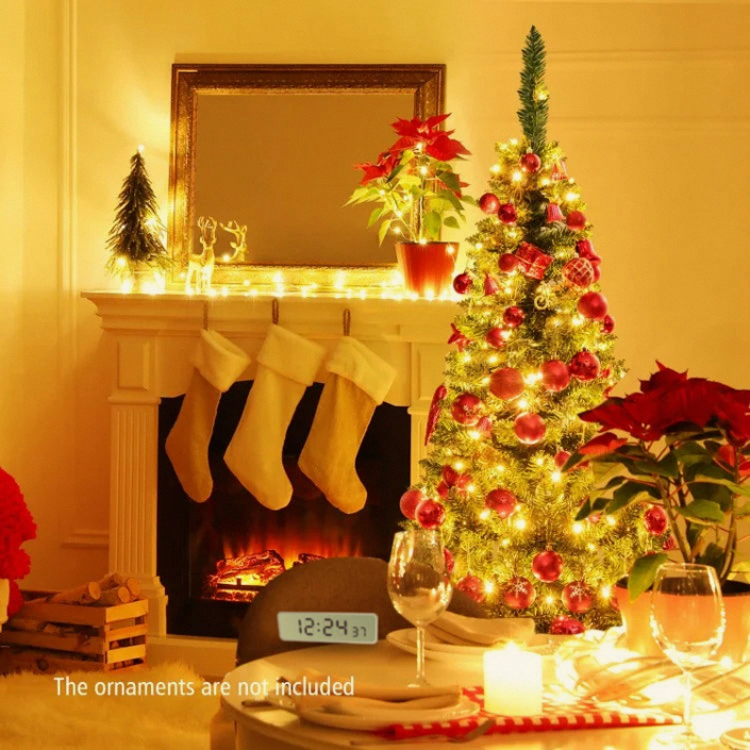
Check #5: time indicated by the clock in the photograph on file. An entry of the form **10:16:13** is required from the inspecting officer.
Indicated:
**12:24:37**
